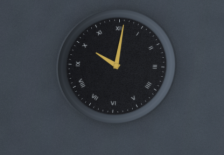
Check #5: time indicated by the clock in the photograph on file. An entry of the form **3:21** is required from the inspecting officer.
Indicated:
**10:01**
